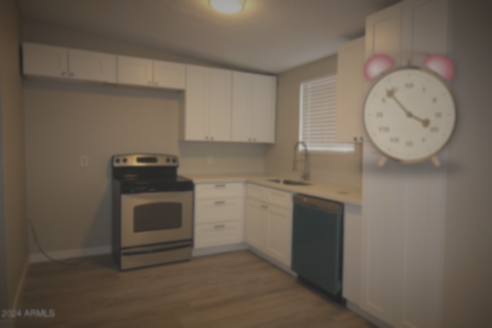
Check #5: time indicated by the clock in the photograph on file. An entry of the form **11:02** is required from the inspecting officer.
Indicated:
**3:53**
